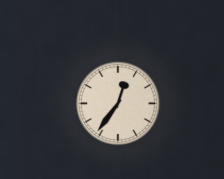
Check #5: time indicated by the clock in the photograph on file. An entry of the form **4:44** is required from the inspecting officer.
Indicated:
**12:36**
